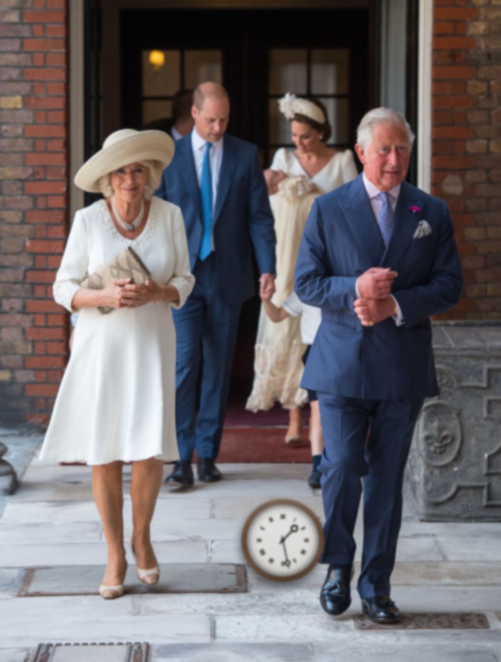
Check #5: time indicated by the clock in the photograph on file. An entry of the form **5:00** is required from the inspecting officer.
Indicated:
**1:28**
